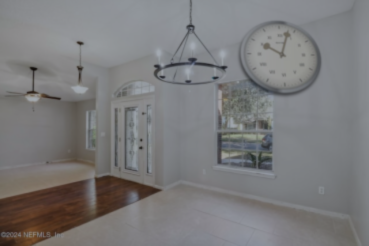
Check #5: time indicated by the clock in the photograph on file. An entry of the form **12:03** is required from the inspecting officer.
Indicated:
**10:03**
